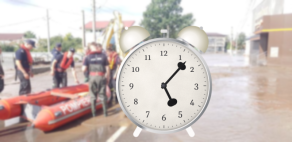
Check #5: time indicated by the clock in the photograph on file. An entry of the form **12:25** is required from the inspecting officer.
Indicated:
**5:07**
